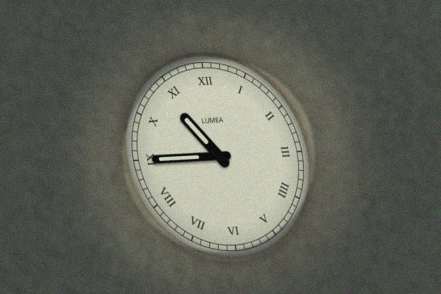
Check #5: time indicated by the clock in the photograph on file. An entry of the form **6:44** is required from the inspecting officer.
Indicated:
**10:45**
